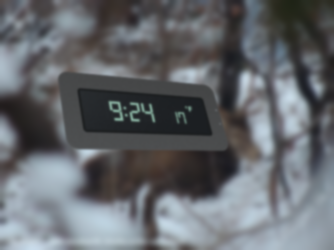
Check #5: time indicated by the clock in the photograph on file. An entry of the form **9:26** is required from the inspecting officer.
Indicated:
**9:24**
